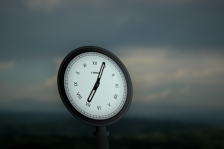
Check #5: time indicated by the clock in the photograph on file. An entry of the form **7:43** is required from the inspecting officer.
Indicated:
**7:04**
